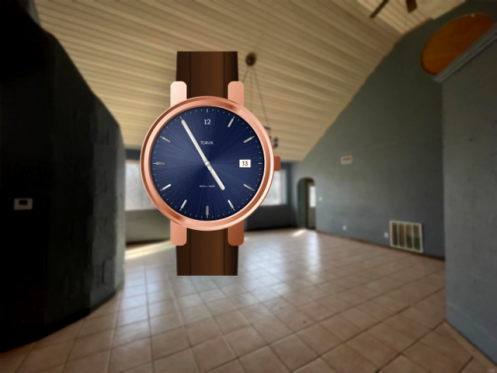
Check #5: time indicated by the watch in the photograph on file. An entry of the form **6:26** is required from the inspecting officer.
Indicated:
**4:55**
